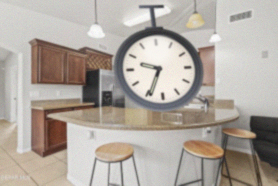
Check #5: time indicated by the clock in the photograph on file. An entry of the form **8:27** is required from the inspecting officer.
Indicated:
**9:34**
